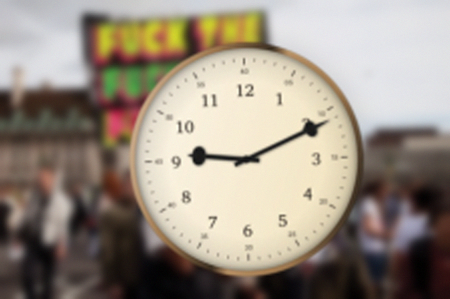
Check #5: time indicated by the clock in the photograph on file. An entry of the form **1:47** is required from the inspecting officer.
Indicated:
**9:11**
